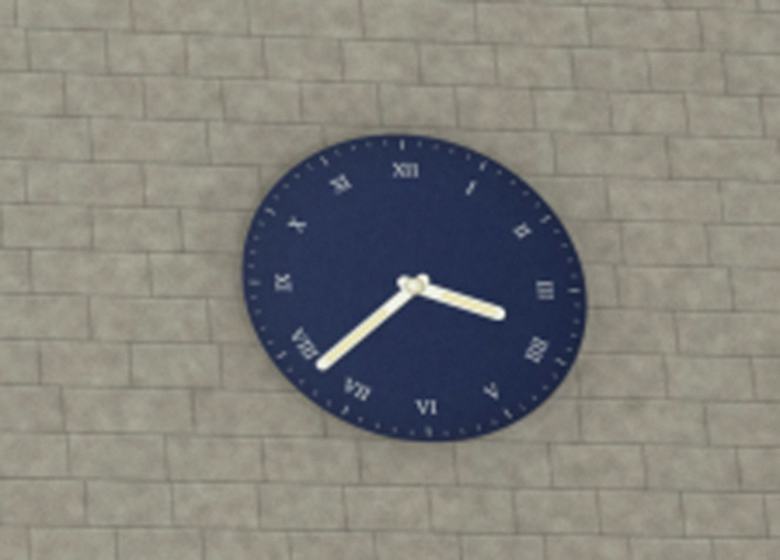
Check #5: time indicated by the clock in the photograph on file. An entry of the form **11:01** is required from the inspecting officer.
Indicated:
**3:38**
